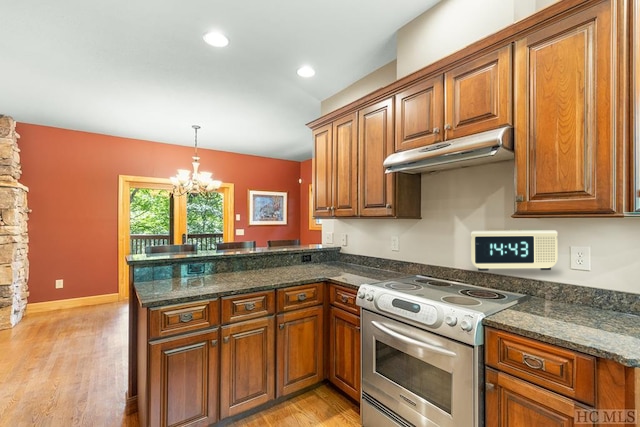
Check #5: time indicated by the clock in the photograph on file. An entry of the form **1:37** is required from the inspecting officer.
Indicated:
**14:43**
